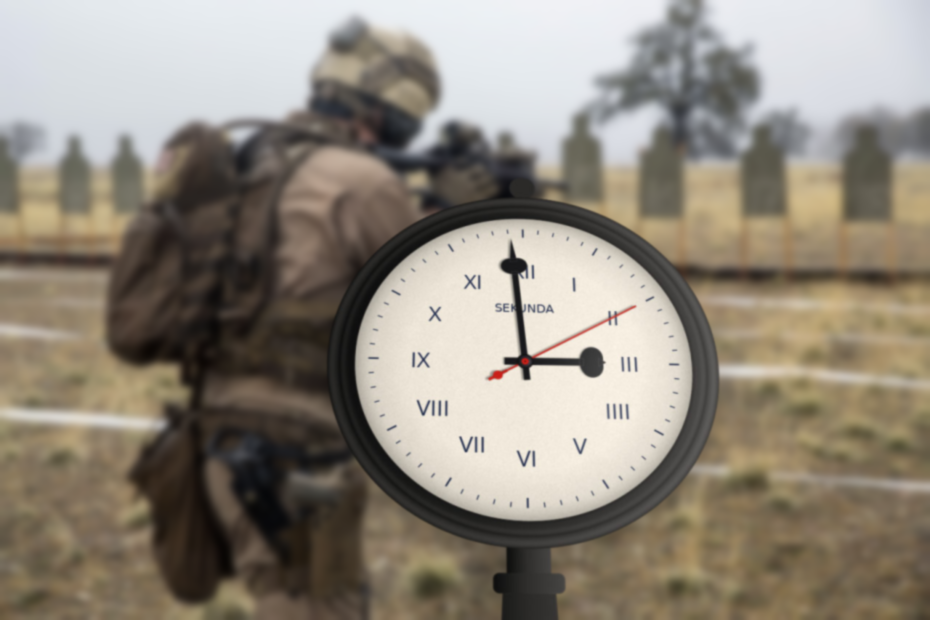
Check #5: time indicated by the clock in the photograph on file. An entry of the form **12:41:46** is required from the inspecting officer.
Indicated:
**2:59:10**
